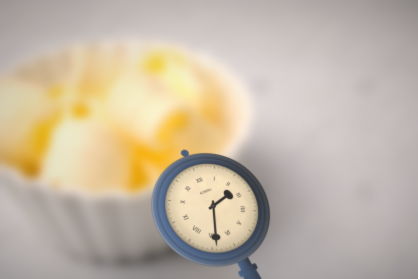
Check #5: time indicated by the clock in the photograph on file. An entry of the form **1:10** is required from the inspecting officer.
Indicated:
**2:34**
